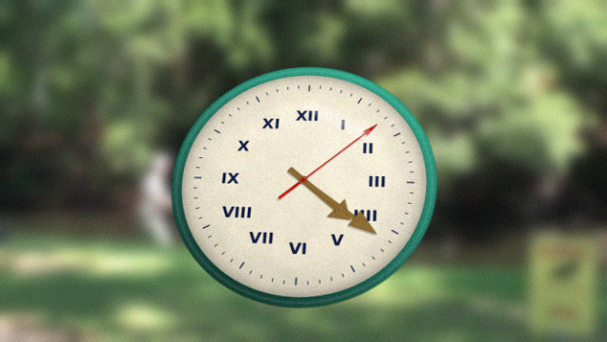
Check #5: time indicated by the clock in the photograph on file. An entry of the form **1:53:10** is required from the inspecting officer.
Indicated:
**4:21:08**
